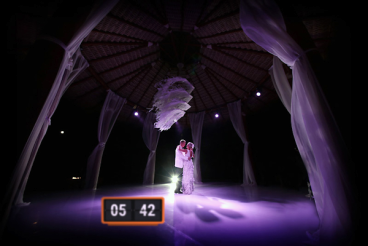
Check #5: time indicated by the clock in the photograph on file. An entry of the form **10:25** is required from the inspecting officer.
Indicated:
**5:42**
